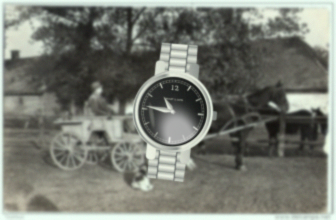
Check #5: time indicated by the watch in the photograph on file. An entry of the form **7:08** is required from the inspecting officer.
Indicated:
**10:46**
